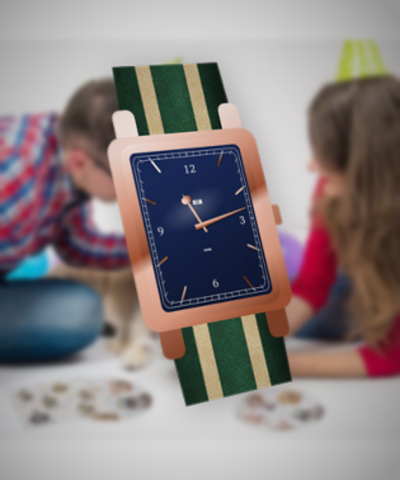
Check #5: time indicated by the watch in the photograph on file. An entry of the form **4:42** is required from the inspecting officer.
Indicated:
**11:13**
